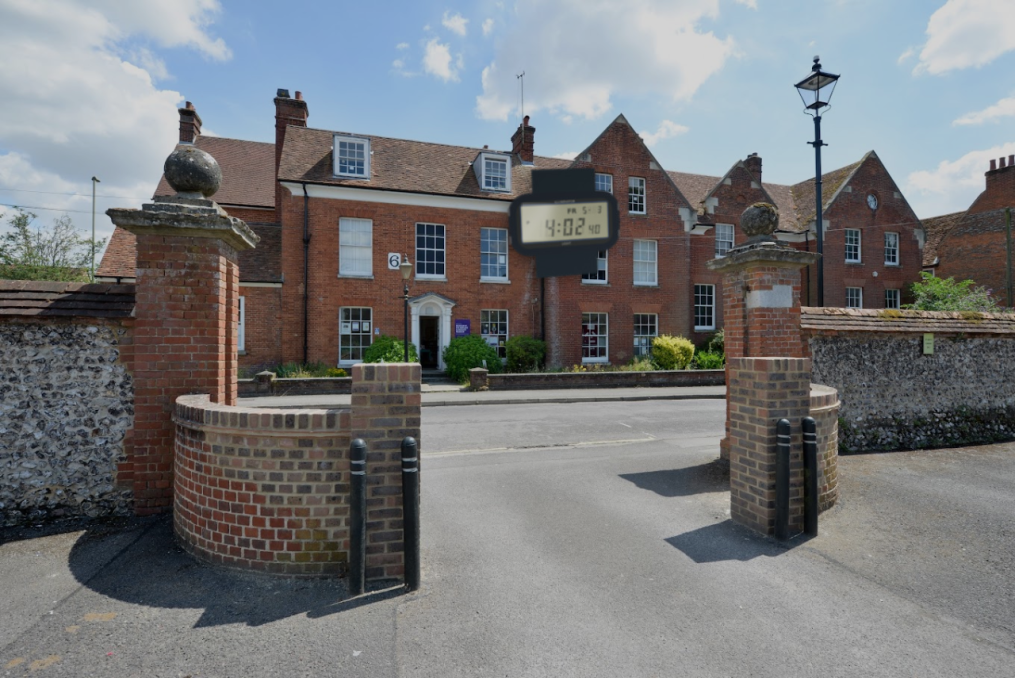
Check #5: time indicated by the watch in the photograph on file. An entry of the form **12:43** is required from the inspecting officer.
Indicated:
**4:02**
